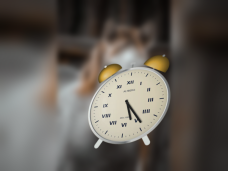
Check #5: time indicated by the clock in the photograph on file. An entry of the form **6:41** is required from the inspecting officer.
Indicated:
**5:24**
